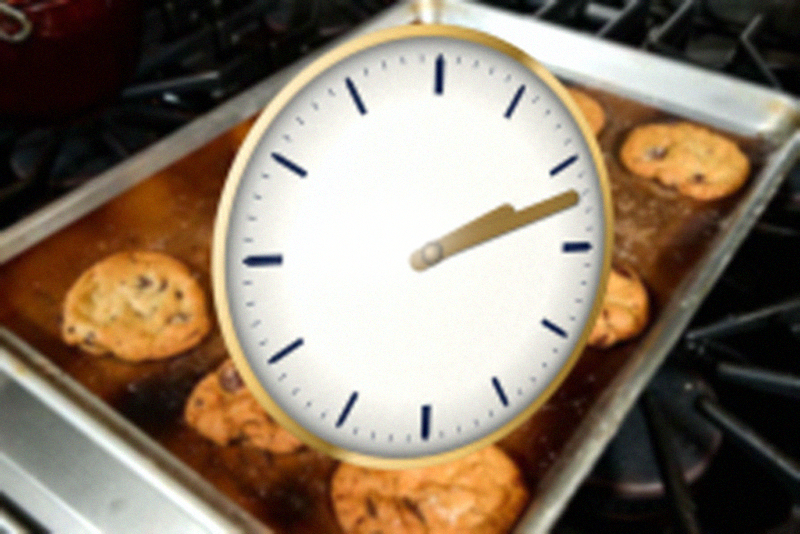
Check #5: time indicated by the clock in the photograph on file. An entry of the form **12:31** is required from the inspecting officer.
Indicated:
**2:12**
